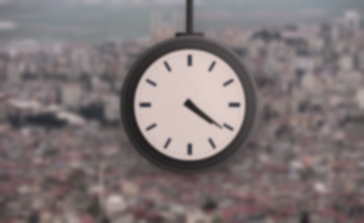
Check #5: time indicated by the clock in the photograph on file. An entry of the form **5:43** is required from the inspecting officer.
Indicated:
**4:21**
